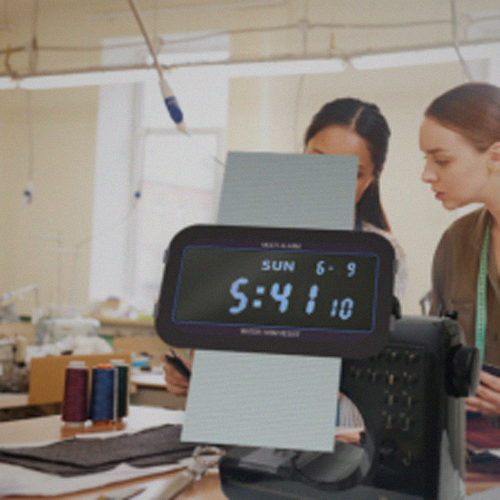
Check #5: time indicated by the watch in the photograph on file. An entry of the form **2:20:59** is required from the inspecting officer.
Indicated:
**5:41:10**
